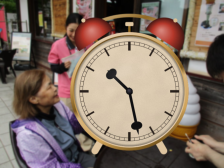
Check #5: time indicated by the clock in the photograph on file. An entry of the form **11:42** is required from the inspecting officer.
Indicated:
**10:28**
